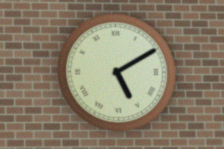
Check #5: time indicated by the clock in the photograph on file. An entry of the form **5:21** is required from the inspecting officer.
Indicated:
**5:10**
